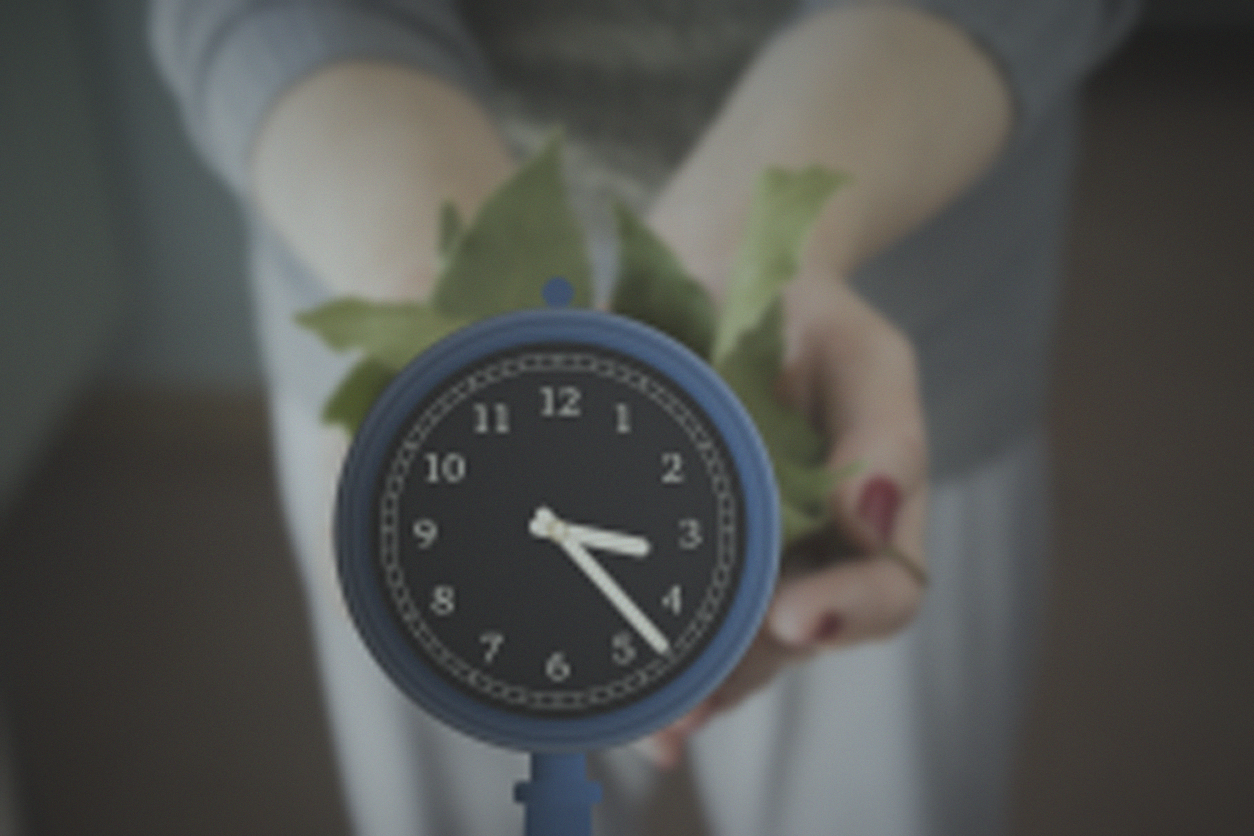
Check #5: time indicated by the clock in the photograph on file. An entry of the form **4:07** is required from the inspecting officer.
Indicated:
**3:23**
